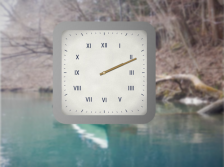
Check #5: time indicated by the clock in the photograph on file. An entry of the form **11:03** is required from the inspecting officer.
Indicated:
**2:11**
